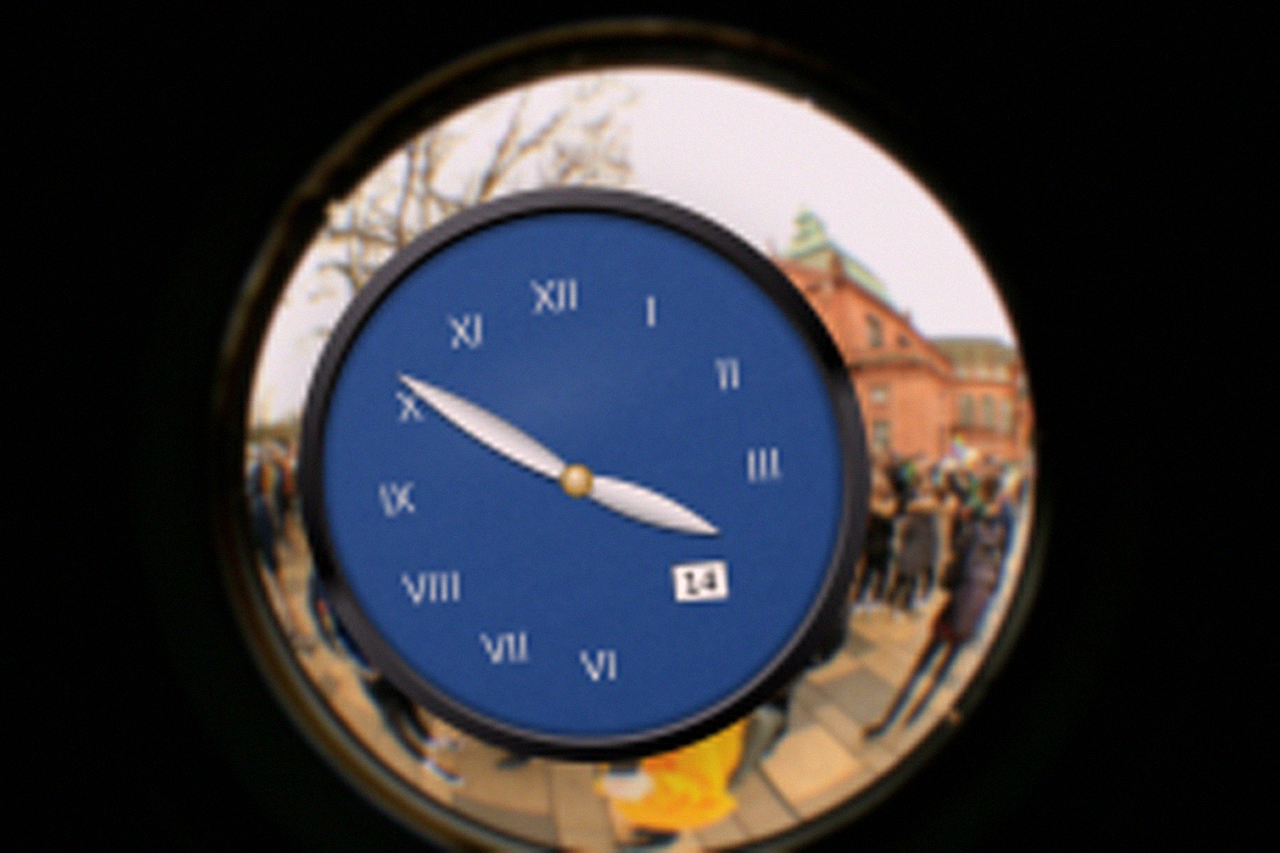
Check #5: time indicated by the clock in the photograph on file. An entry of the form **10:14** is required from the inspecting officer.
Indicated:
**3:51**
